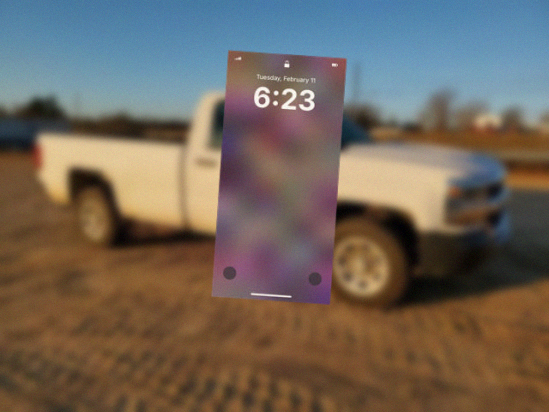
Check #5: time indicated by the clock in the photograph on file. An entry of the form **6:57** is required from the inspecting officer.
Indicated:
**6:23**
